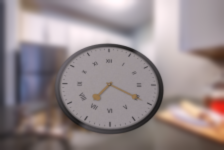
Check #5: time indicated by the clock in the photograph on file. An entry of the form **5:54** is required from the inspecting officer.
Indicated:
**7:20**
